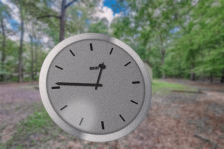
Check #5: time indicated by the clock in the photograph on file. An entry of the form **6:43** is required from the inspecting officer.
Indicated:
**12:46**
